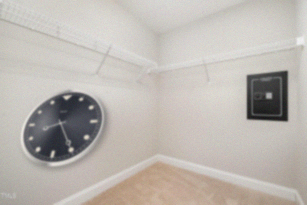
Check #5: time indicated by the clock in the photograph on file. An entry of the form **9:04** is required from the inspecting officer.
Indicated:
**8:25**
